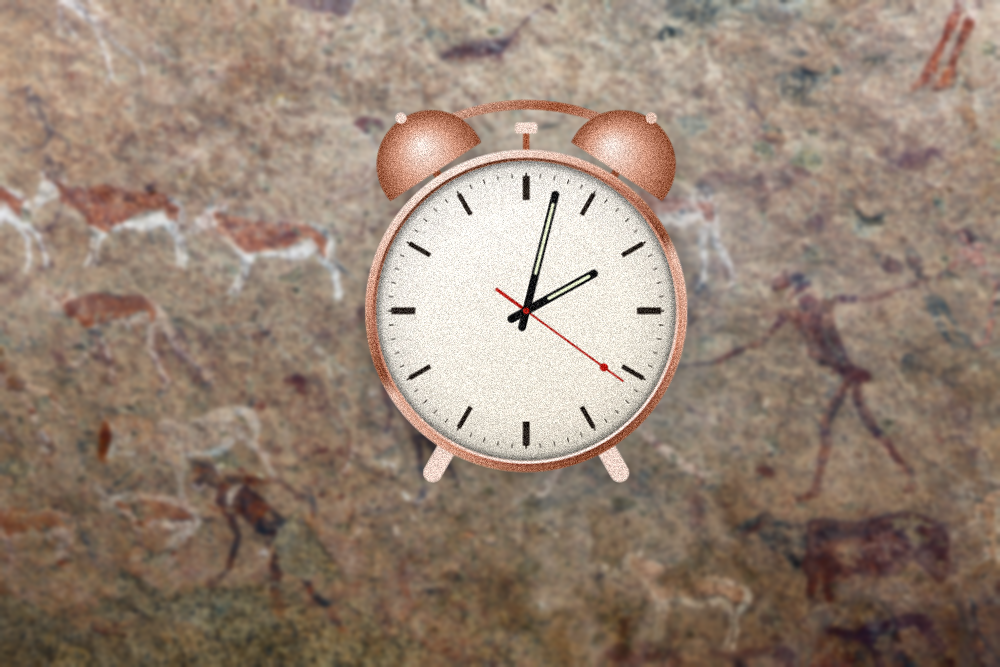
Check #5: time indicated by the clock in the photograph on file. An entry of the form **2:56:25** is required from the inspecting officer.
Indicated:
**2:02:21**
